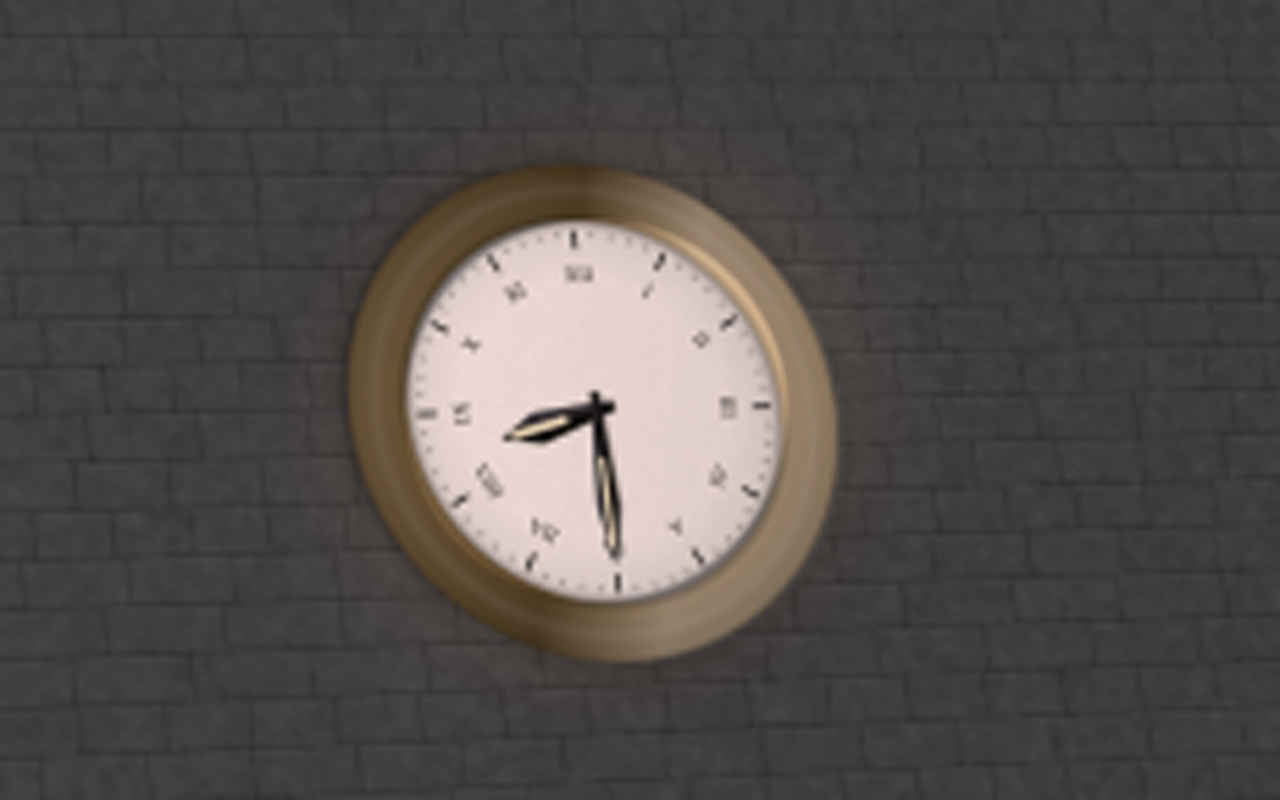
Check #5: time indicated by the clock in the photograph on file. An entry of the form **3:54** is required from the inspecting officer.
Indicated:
**8:30**
